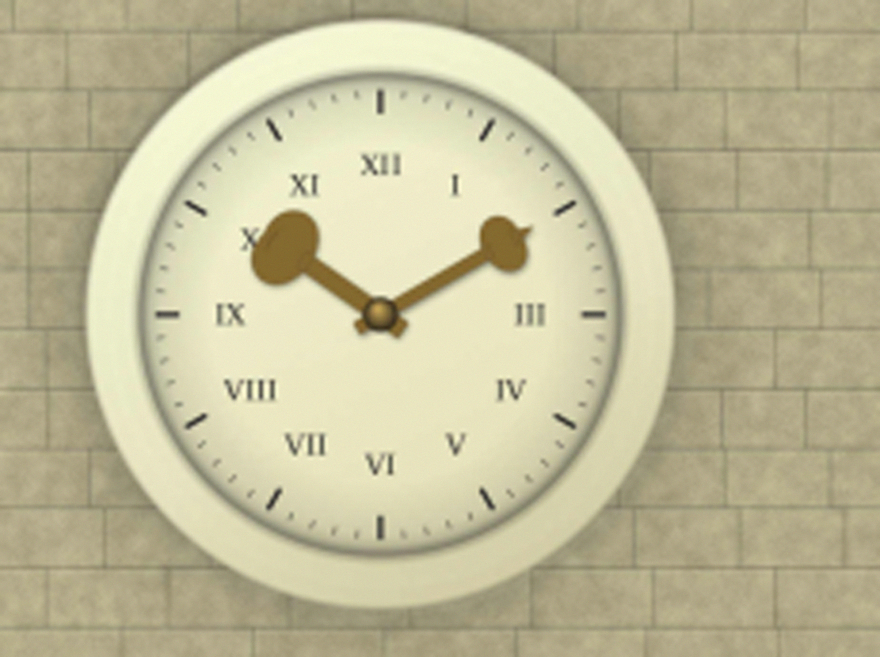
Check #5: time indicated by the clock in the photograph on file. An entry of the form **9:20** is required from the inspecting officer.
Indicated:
**10:10**
